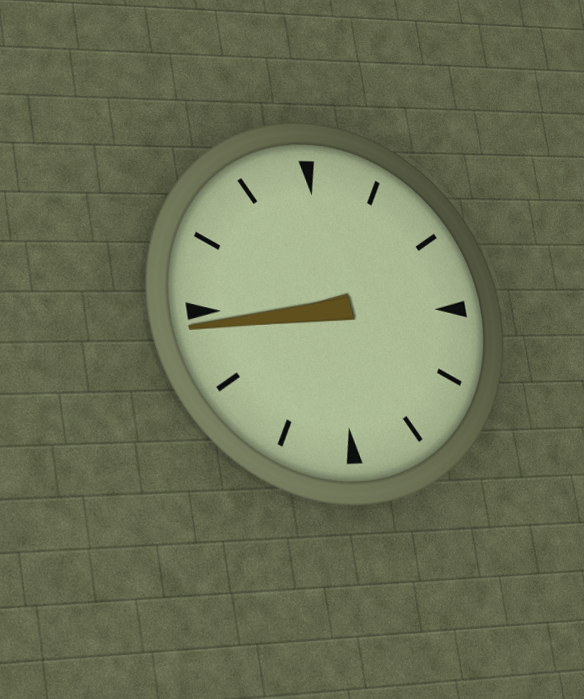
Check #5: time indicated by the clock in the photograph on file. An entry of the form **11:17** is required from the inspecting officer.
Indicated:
**8:44**
